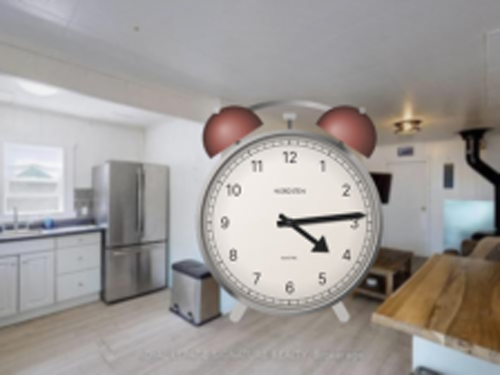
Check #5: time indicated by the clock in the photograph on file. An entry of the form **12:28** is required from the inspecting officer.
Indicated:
**4:14**
